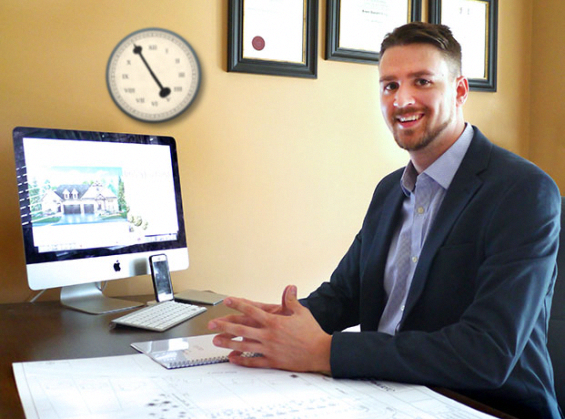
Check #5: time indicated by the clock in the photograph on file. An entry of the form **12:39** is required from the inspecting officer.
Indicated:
**4:55**
